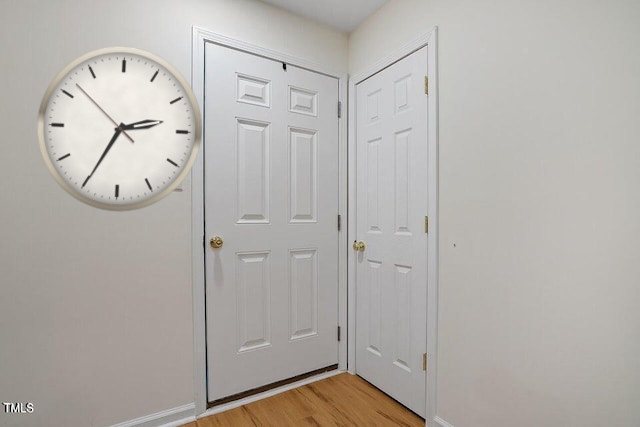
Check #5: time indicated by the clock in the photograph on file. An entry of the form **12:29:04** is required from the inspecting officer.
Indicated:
**2:34:52**
